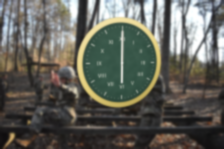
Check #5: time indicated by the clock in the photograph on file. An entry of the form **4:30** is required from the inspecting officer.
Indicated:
**6:00**
